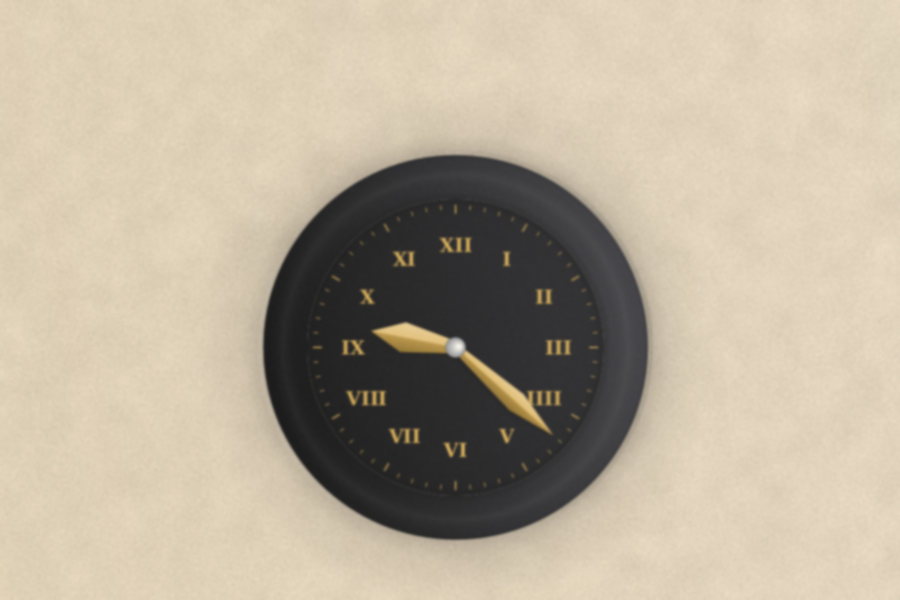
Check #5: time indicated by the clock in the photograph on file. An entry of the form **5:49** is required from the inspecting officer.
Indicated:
**9:22**
